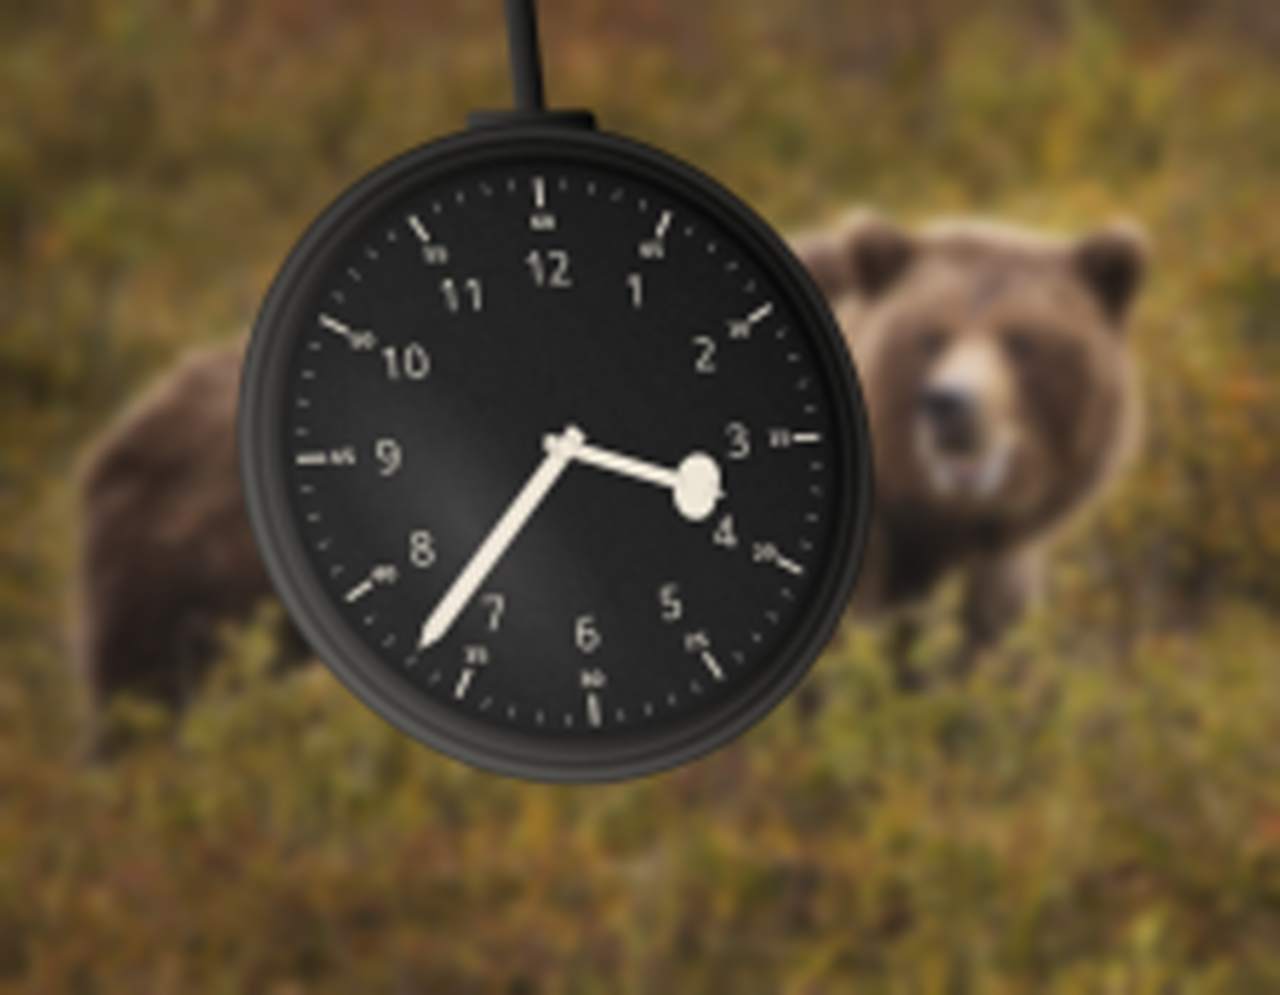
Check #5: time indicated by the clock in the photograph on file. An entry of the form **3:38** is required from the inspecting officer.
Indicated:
**3:37**
